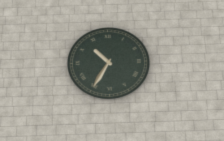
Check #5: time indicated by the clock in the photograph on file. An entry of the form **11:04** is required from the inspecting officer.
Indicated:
**10:35**
